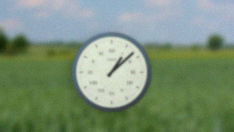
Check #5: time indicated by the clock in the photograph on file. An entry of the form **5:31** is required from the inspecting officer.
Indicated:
**1:08**
